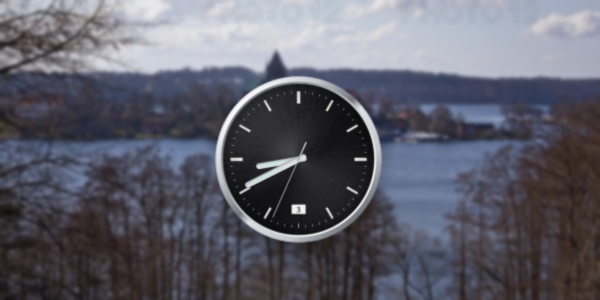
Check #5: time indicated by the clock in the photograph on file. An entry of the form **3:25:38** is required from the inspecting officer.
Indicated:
**8:40:34**
